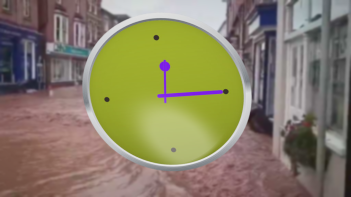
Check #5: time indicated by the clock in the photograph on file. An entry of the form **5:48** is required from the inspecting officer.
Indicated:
**12:15**
